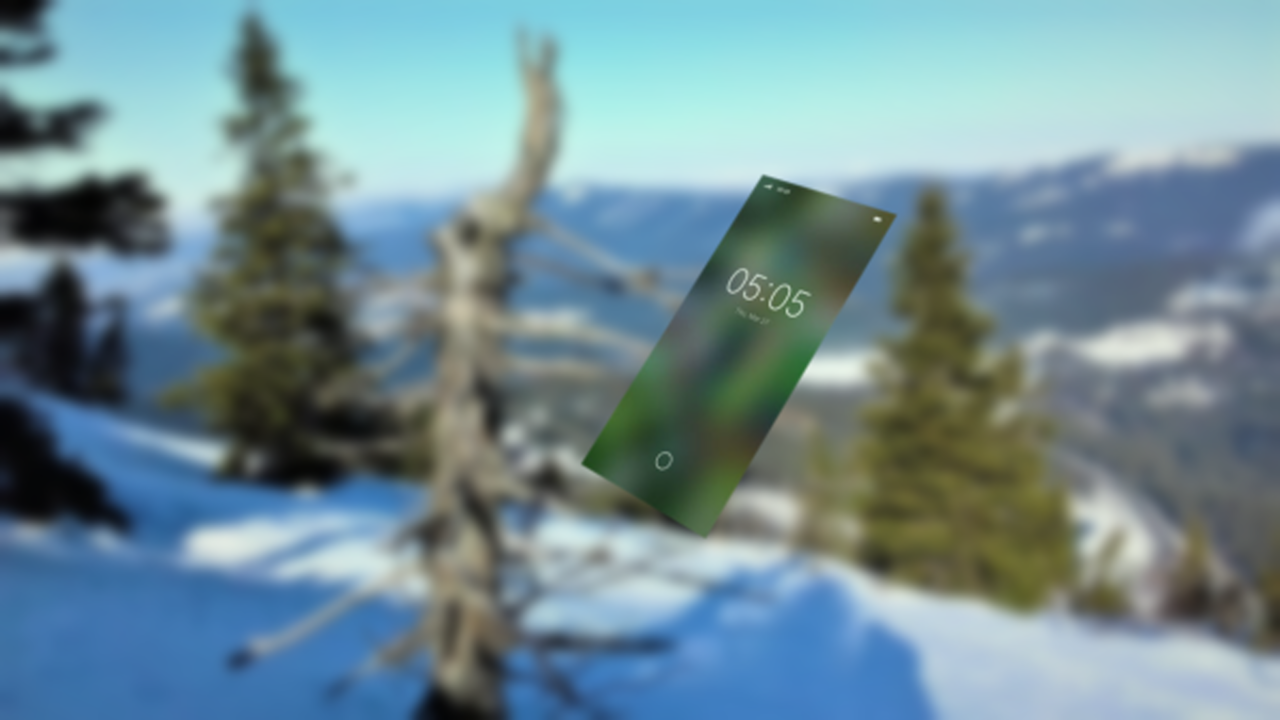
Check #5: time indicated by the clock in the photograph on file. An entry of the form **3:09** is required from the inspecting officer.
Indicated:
**5:05**
